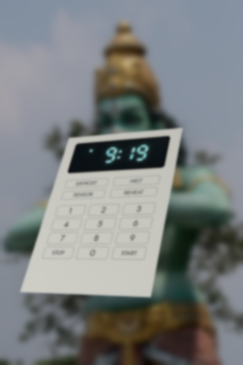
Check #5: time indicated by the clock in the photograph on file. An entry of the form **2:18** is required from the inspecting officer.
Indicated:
**9:19**
